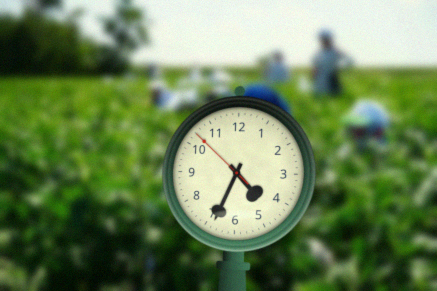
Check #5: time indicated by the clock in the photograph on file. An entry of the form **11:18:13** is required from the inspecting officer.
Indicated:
**4:33:52**
